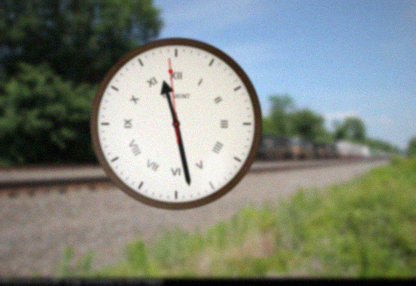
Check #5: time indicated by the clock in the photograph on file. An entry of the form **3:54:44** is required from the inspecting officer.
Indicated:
**11:27:59**
